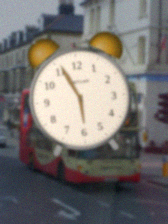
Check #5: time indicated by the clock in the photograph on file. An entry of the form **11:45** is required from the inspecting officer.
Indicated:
**5:56**
